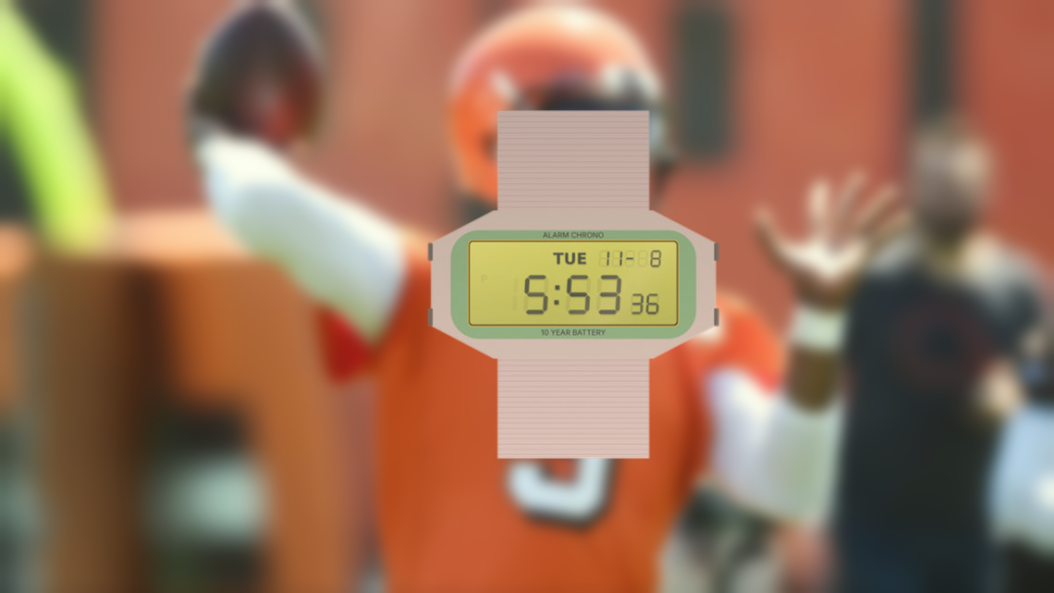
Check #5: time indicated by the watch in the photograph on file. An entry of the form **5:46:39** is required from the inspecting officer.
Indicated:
**5:53:36**
